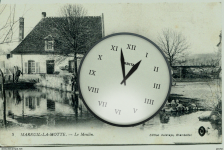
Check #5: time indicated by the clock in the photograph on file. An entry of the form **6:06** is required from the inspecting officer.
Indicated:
**12:57**
